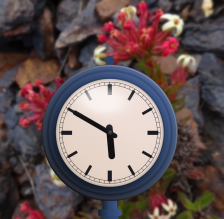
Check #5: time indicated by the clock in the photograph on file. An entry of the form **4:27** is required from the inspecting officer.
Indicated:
**5:50**
